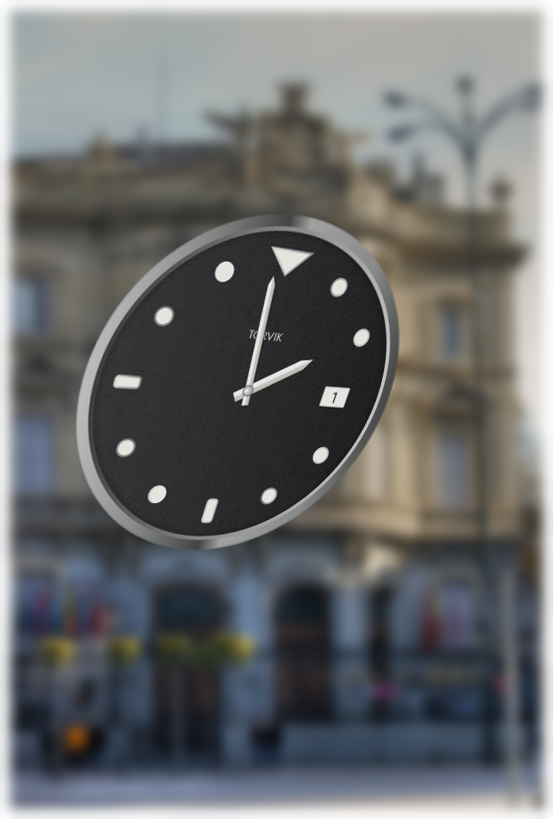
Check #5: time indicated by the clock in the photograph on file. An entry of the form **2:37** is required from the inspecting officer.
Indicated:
**1:59**
